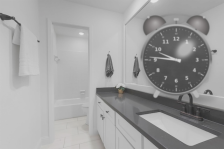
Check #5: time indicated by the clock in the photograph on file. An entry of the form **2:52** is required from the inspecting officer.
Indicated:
**9:46**
